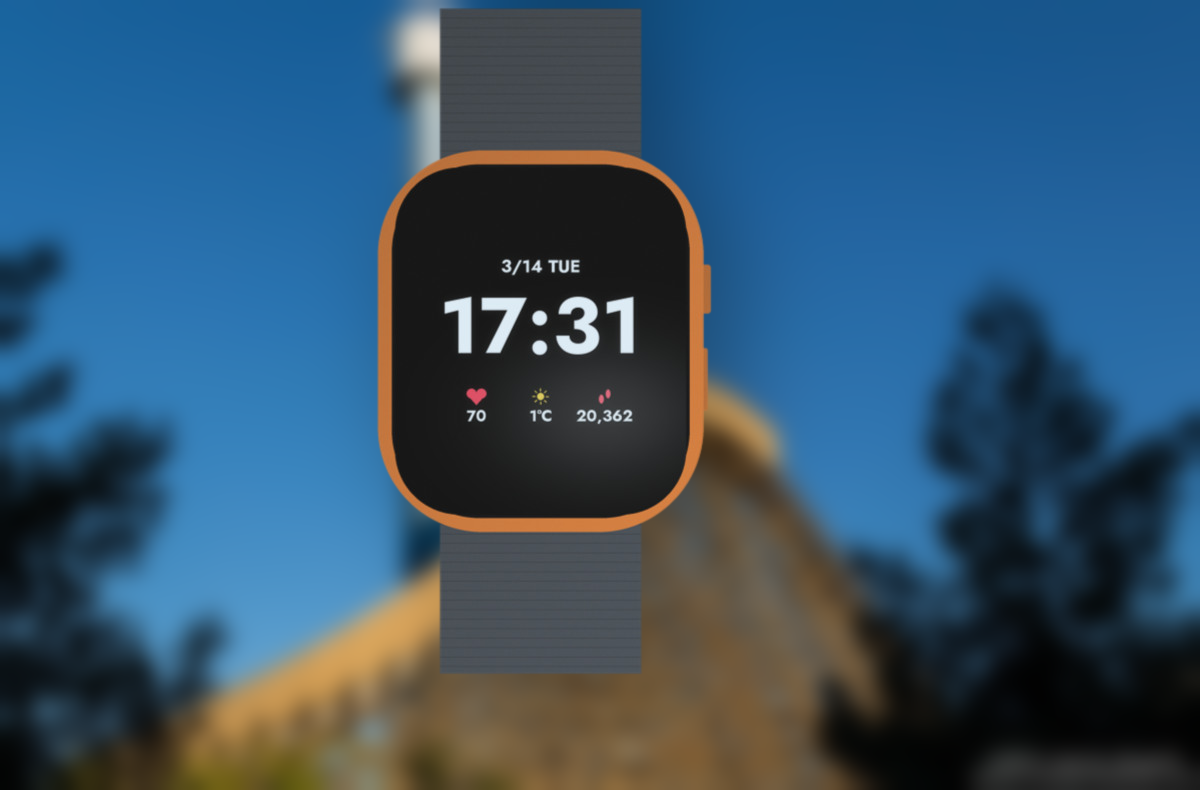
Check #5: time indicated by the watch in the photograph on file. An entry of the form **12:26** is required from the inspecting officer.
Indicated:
**17:31**
